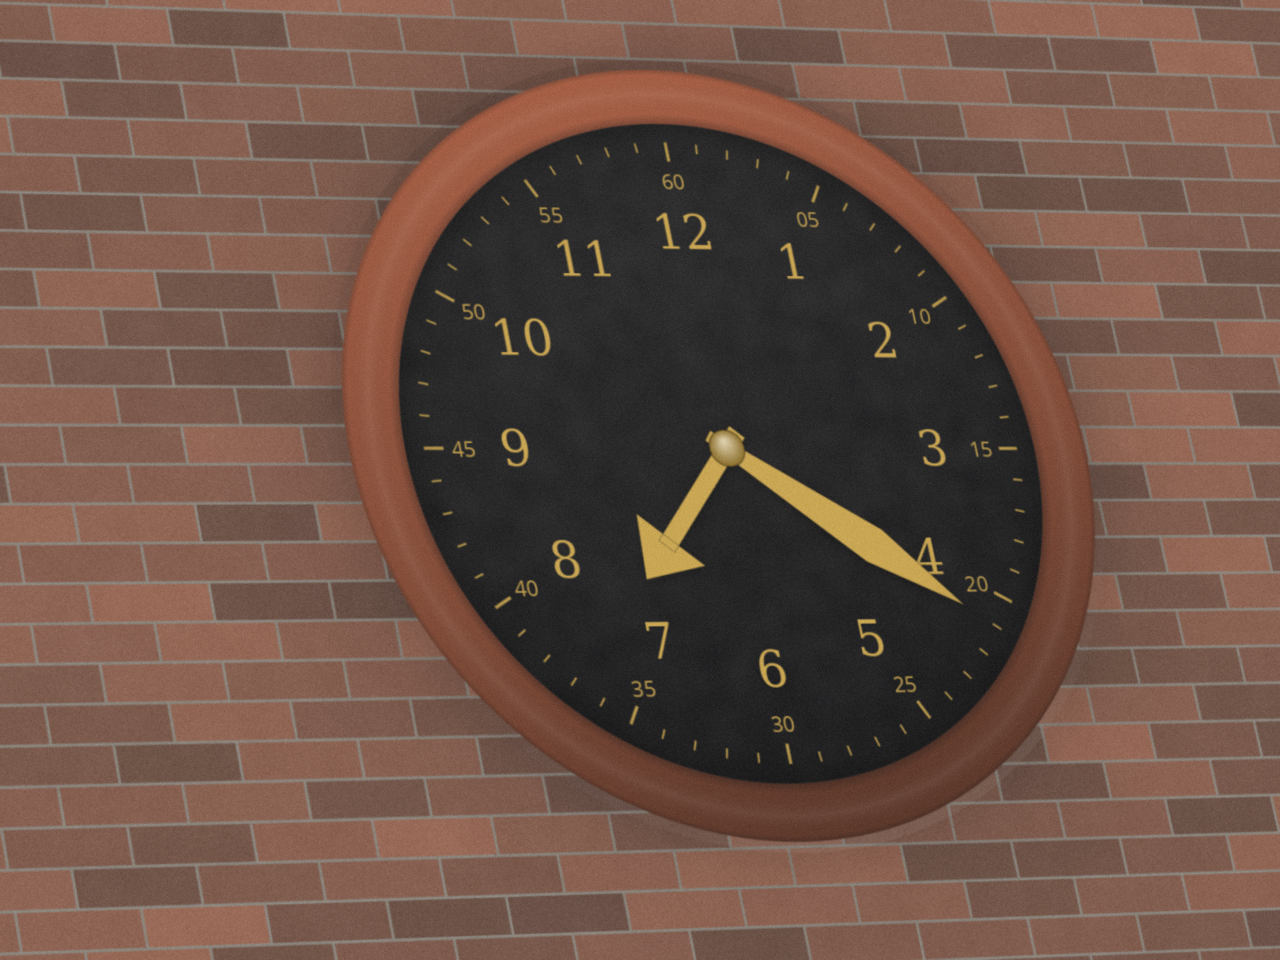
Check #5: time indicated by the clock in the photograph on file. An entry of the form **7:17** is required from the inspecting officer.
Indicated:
**7:21**
